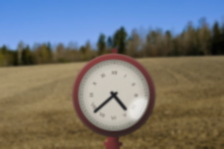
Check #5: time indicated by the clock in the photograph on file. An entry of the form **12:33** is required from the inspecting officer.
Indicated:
**4:38**
